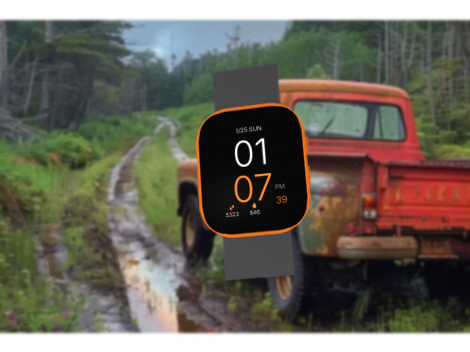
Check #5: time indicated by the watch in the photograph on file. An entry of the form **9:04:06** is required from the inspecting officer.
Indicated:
**1:07:39**
